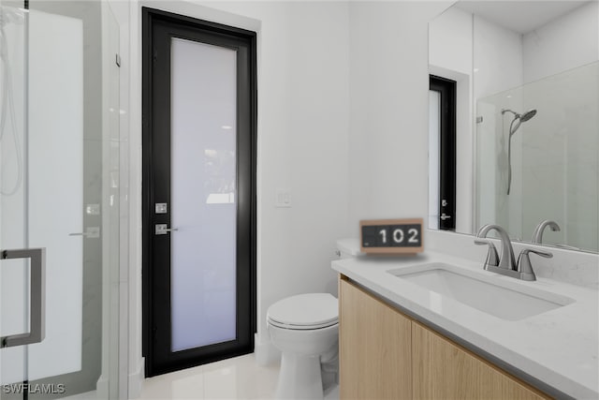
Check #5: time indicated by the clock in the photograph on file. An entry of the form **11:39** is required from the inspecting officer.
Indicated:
**1:02**
